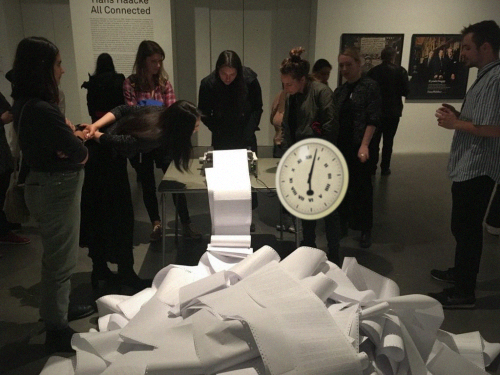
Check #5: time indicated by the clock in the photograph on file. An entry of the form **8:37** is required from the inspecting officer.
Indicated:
**6:03**
